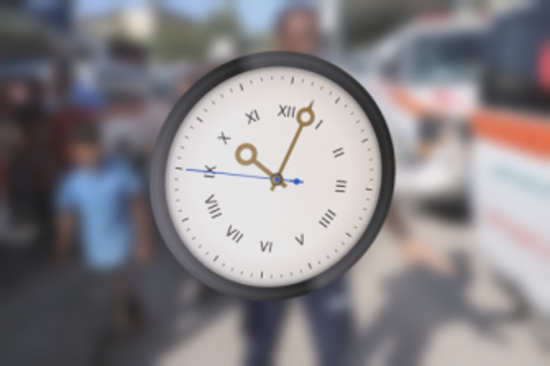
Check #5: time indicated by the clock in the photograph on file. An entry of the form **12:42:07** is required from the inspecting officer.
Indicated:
**10:02:45**
